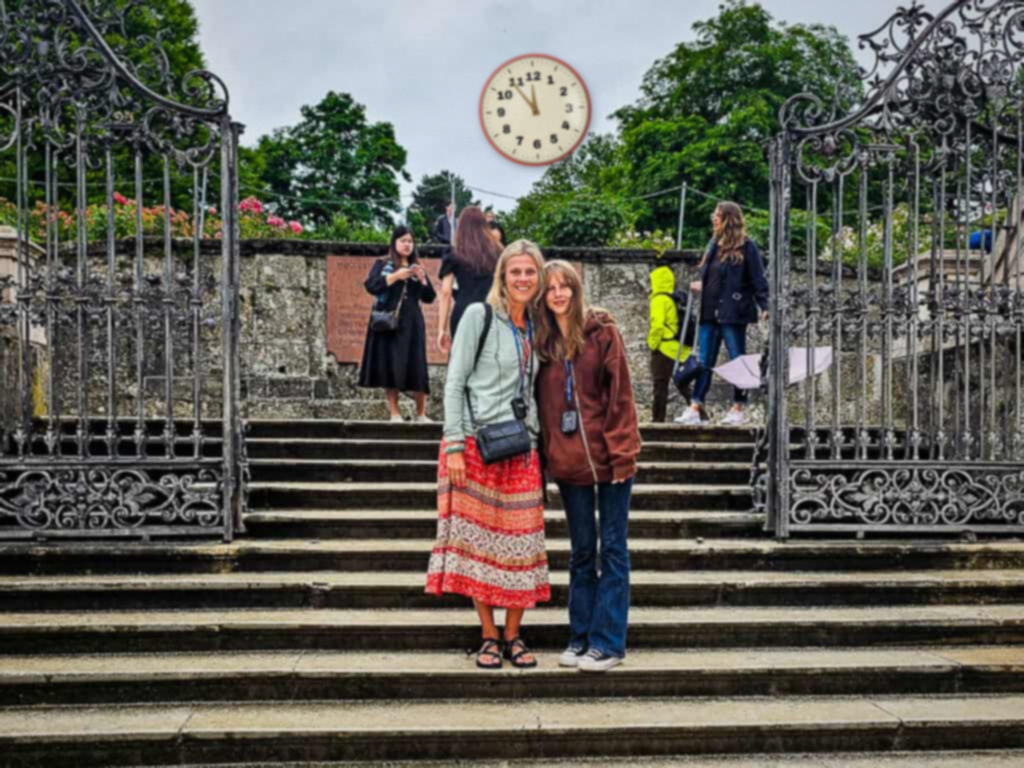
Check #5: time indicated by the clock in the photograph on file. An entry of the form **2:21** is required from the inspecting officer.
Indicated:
**11:54**
